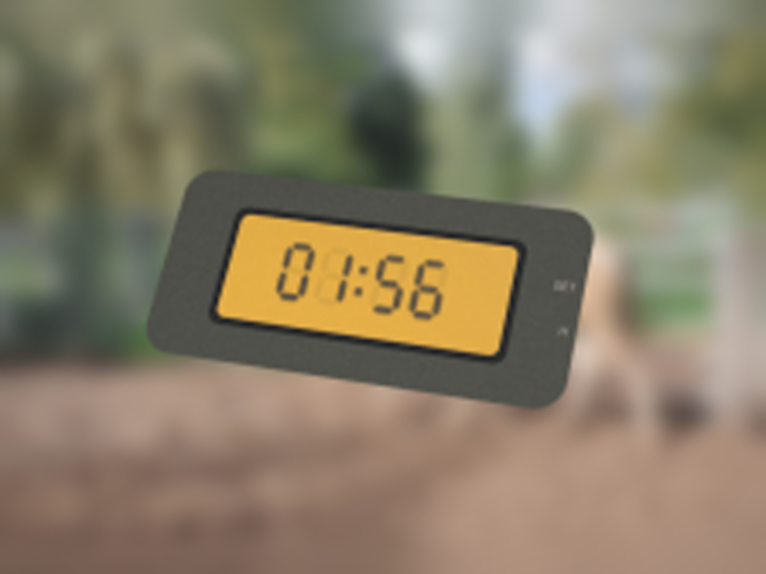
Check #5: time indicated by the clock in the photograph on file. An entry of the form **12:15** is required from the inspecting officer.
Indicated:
**1:56**
